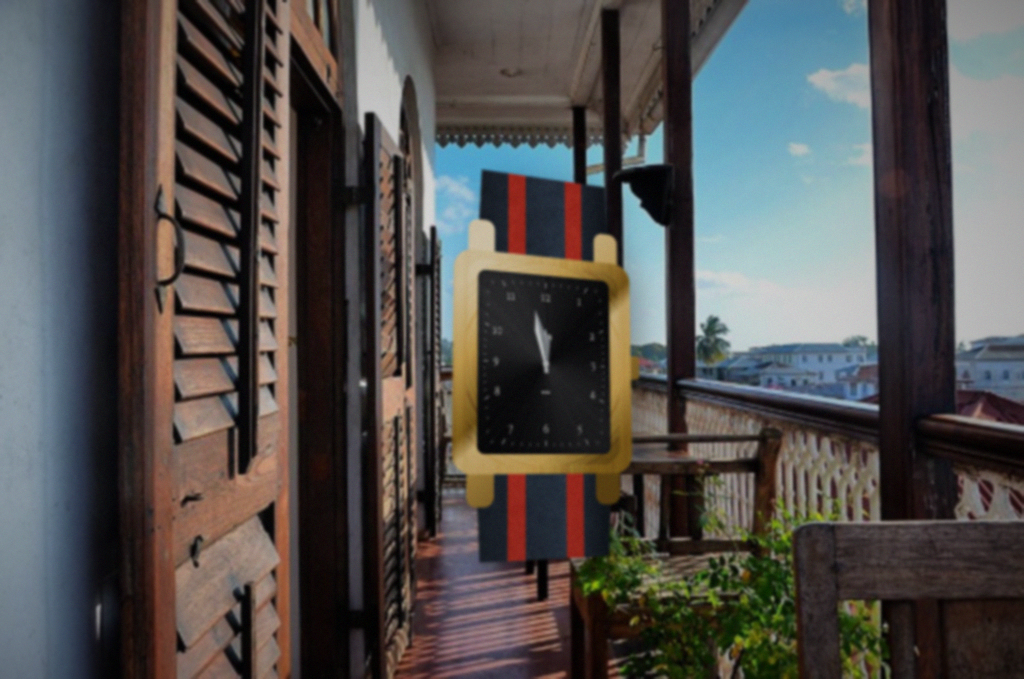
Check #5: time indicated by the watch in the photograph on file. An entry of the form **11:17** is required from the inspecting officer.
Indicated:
**11:58**
